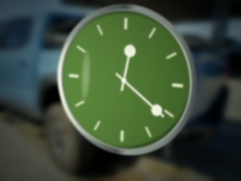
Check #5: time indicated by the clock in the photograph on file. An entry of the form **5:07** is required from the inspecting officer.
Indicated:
**12:21**
